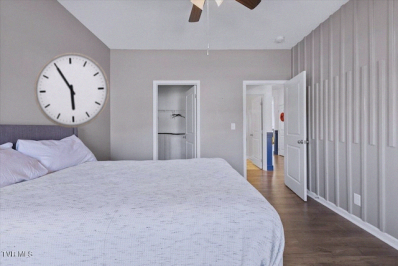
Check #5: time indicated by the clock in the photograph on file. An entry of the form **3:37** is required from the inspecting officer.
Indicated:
**5:55**
